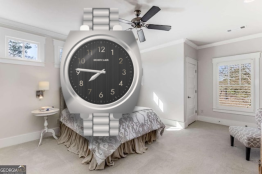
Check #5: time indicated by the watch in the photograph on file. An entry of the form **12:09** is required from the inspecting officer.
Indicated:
**7:46**
